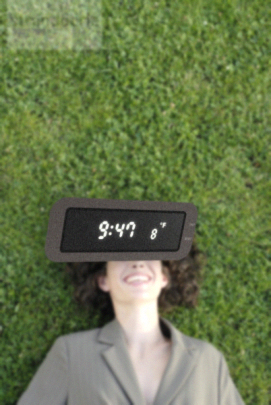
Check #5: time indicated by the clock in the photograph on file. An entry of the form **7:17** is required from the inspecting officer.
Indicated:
**9:47**
